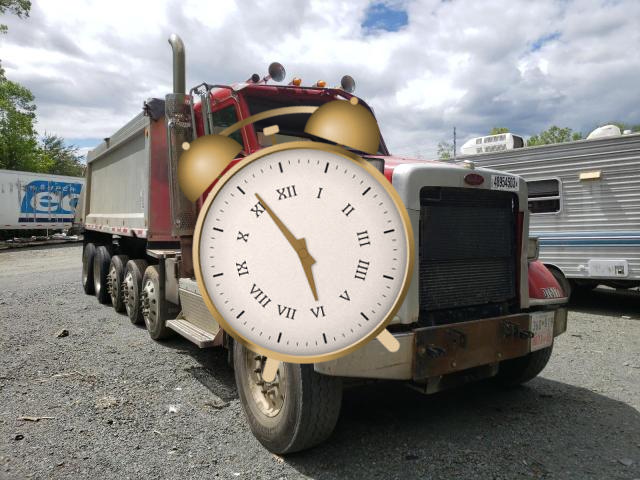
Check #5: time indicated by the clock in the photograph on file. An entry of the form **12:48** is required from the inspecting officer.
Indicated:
**5:56**
